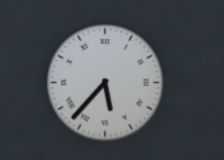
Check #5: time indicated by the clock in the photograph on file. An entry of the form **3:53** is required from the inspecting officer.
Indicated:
**5:37**
